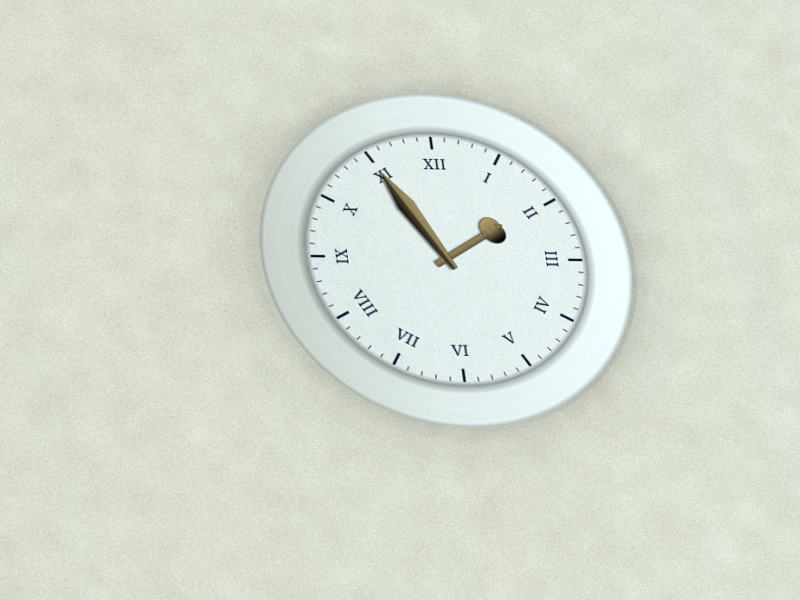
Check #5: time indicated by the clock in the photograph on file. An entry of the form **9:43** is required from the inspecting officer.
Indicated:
**1:55**
